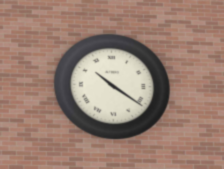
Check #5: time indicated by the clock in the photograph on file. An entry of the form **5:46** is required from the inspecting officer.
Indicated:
**10:21**
